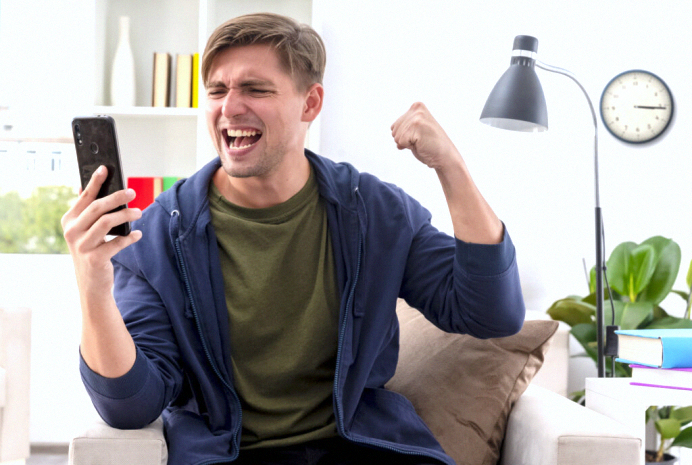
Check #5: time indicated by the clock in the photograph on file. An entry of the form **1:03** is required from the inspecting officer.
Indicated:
**3:16**
